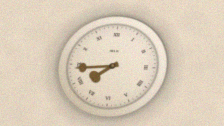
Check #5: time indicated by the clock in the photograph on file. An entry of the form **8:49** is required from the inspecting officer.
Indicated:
**7:44**
